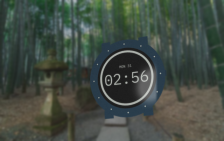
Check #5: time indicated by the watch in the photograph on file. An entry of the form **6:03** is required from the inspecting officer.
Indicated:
**2:56**
